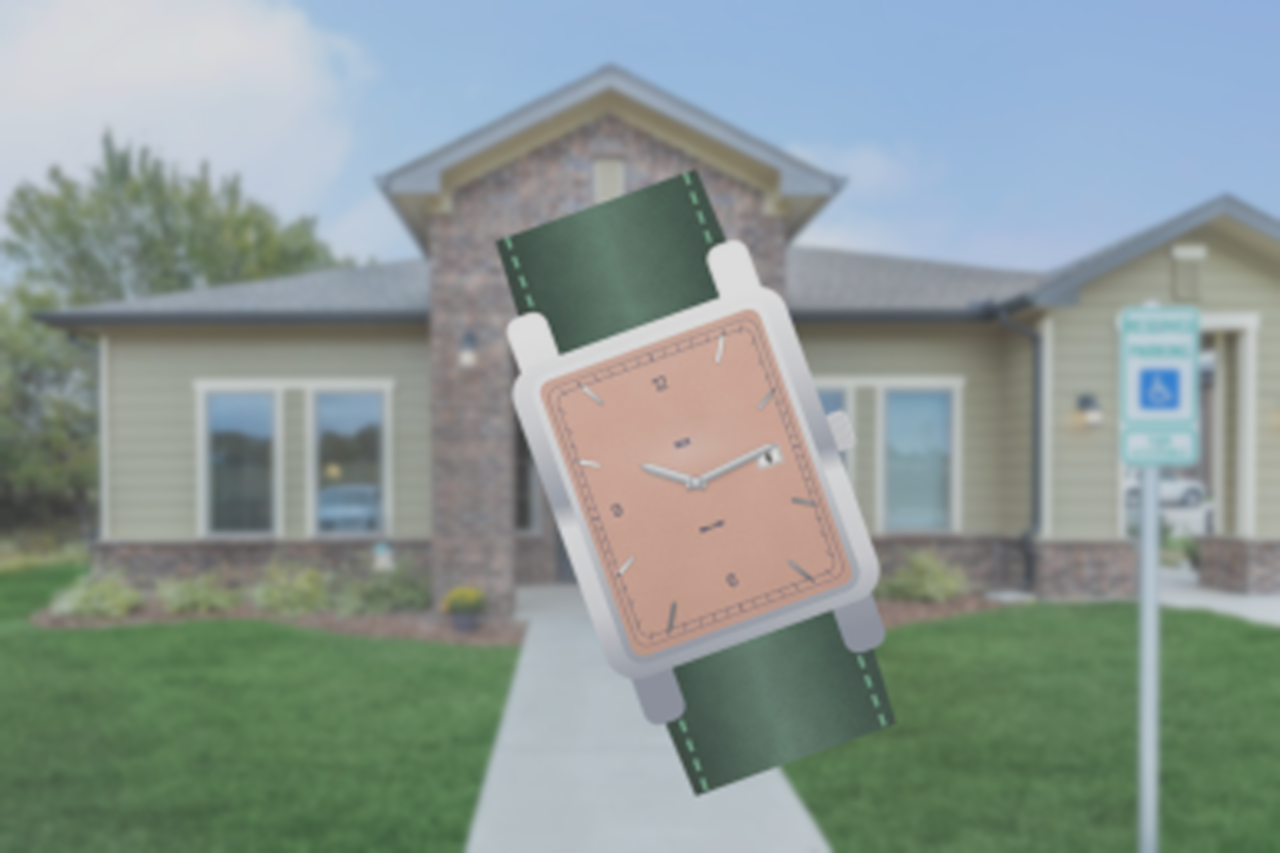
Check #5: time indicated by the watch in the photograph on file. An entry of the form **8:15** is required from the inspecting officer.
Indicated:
**10:14**
